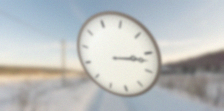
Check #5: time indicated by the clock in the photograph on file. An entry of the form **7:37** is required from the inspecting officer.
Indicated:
**3:17**
